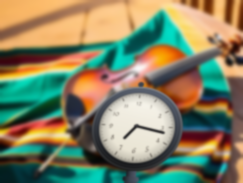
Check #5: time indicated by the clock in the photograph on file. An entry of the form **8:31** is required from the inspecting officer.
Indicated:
**7:17**
